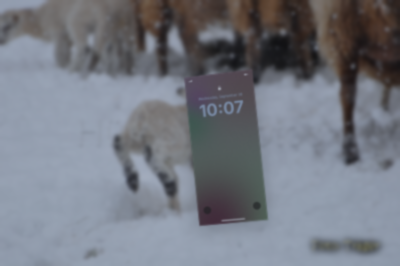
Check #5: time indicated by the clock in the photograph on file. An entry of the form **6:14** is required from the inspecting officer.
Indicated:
**10:07**
